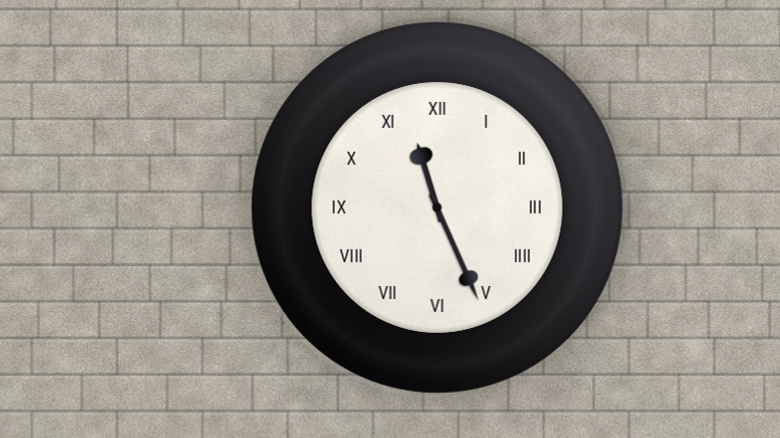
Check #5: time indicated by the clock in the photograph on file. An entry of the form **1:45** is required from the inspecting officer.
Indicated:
**11:26**
